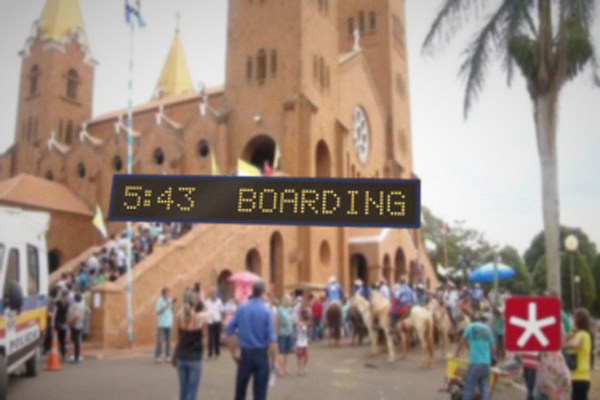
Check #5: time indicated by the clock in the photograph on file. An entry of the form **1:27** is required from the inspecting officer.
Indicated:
**5:43**
